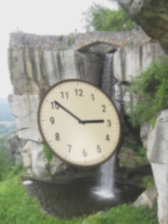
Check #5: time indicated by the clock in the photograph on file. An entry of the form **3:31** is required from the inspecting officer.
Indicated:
**2:51**
